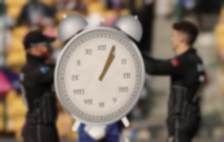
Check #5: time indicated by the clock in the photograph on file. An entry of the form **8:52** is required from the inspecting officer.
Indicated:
**1:04**
